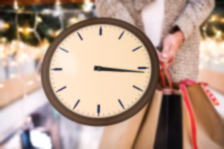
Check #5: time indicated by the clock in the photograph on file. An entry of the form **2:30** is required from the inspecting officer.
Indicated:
**3:16**
